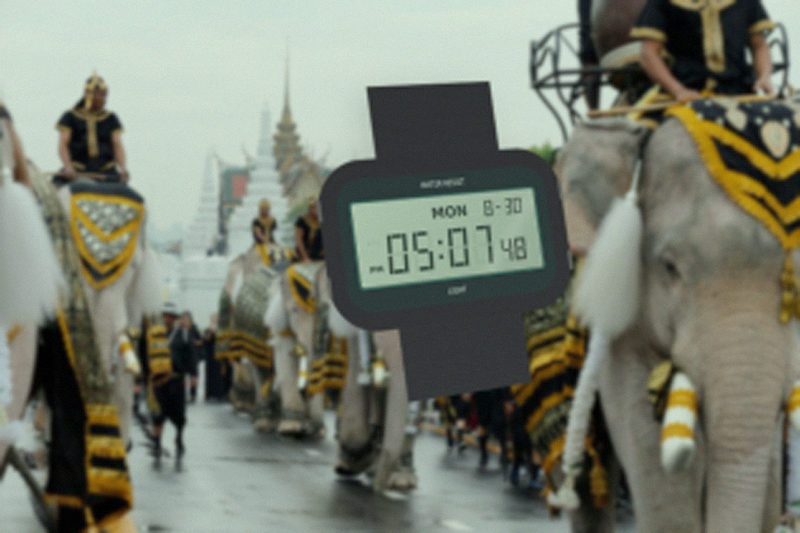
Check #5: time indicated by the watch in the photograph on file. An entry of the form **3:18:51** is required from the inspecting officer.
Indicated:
**5:07:48**
